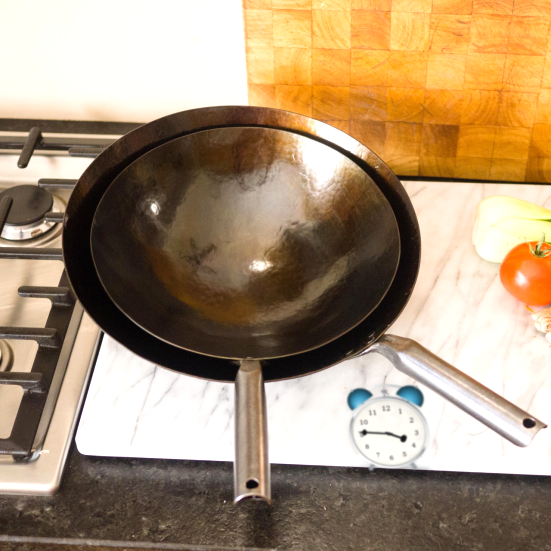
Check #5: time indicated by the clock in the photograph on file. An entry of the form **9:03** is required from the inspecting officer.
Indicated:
**3:46**
